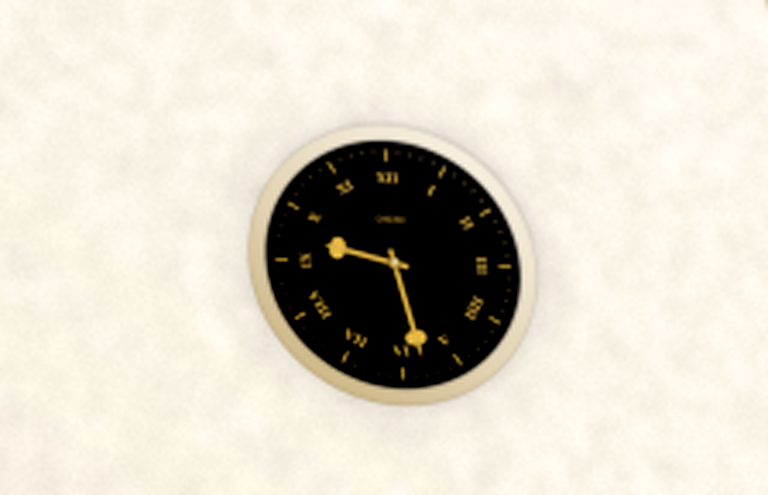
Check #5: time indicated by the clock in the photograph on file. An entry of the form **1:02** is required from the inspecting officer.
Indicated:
**9:28**
